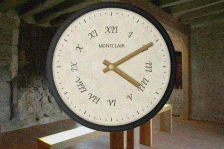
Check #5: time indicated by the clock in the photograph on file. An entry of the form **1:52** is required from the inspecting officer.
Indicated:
**4:10**
